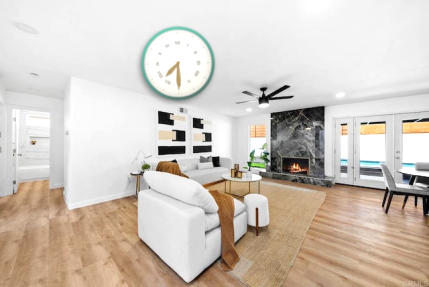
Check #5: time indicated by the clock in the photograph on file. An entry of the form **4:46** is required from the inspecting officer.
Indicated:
**7:30**
